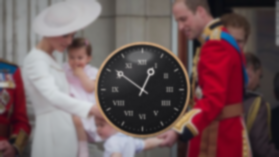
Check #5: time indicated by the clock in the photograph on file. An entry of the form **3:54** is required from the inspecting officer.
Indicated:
**12:51**
